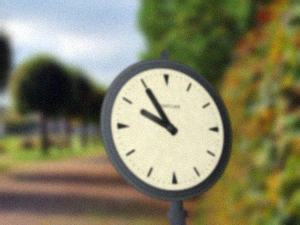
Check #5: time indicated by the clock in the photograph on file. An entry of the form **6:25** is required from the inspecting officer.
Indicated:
**9:55**
